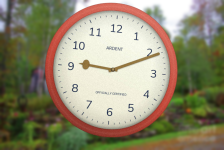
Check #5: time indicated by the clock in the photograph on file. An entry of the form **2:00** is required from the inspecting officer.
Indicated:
**9:11**
